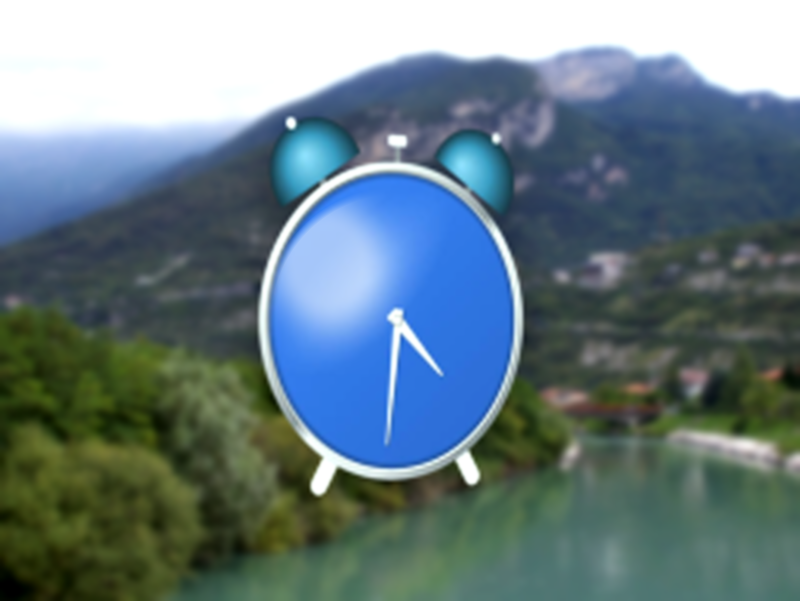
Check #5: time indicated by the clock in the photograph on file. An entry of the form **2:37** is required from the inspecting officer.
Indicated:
**4:31**
